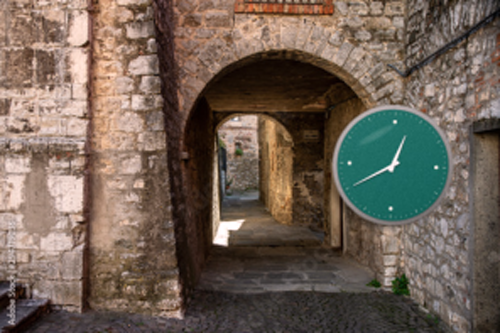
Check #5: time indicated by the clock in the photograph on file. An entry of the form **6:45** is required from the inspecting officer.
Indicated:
**12:40**
